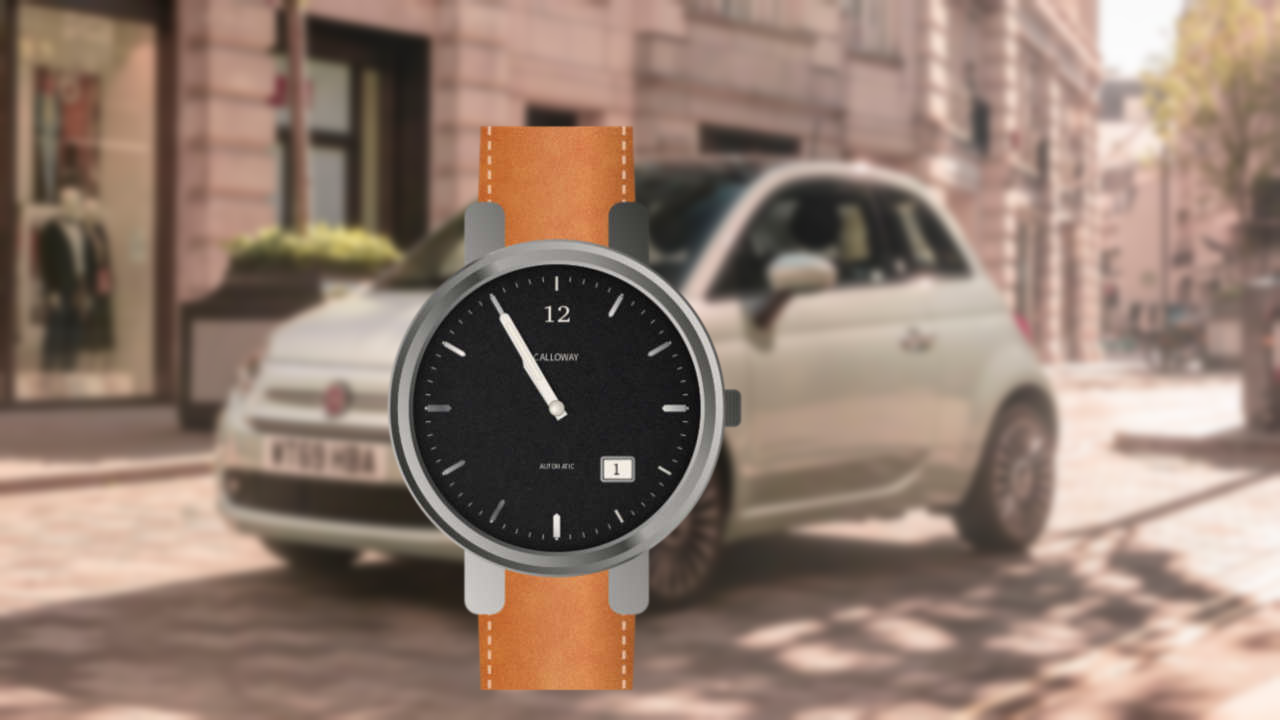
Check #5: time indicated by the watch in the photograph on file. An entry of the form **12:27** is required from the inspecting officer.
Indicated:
**10:55**
